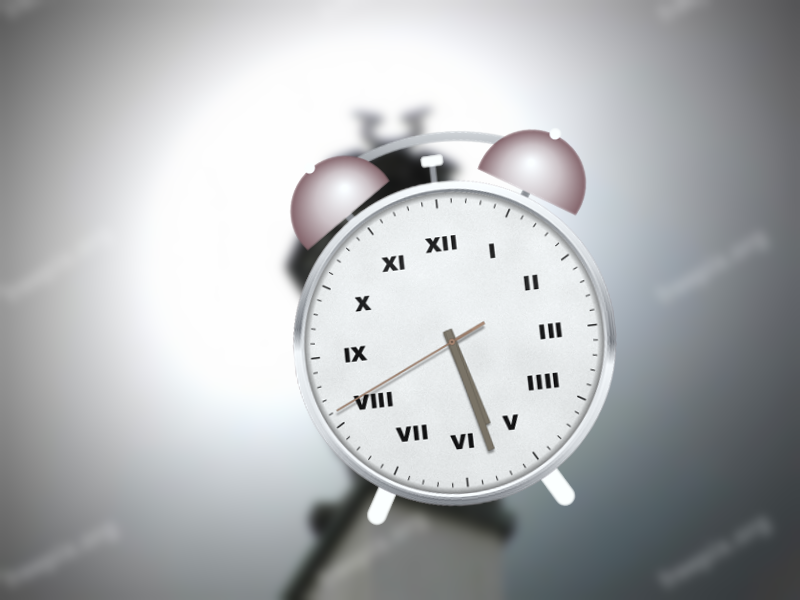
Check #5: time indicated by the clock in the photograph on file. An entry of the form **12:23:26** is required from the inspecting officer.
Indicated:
**5:27:41**
